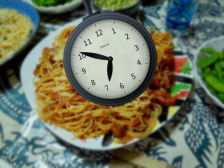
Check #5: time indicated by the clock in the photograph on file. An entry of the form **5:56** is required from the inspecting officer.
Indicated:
**6:51**
